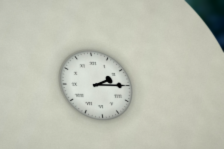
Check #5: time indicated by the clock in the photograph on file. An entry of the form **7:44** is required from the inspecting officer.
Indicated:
**2:15**
